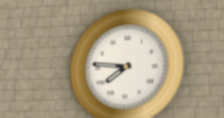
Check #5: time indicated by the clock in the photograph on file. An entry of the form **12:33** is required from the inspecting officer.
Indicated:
**7:46**
